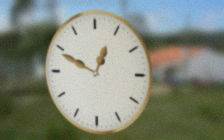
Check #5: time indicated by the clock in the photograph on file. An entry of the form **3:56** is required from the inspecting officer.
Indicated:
**12:49**
